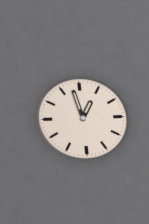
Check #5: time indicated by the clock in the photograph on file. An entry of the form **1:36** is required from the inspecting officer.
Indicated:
**12:58**
